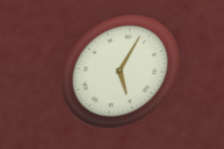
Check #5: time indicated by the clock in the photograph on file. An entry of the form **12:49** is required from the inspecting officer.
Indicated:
**5:03**
